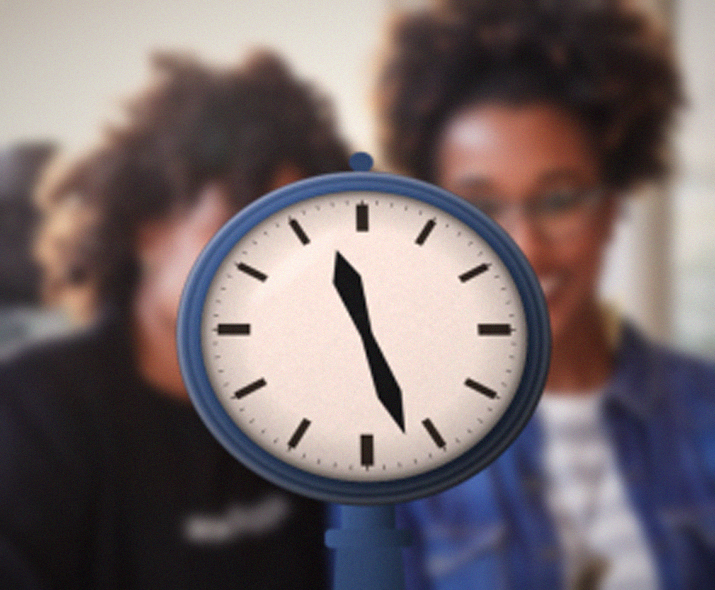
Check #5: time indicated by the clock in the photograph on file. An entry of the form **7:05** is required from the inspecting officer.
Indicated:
**11:27**
